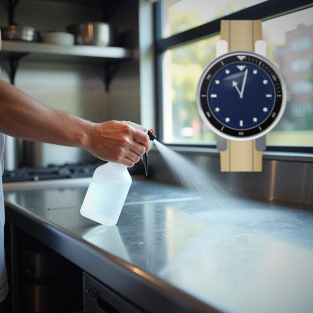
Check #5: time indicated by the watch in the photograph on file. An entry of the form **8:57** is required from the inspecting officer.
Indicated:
**11:02**
